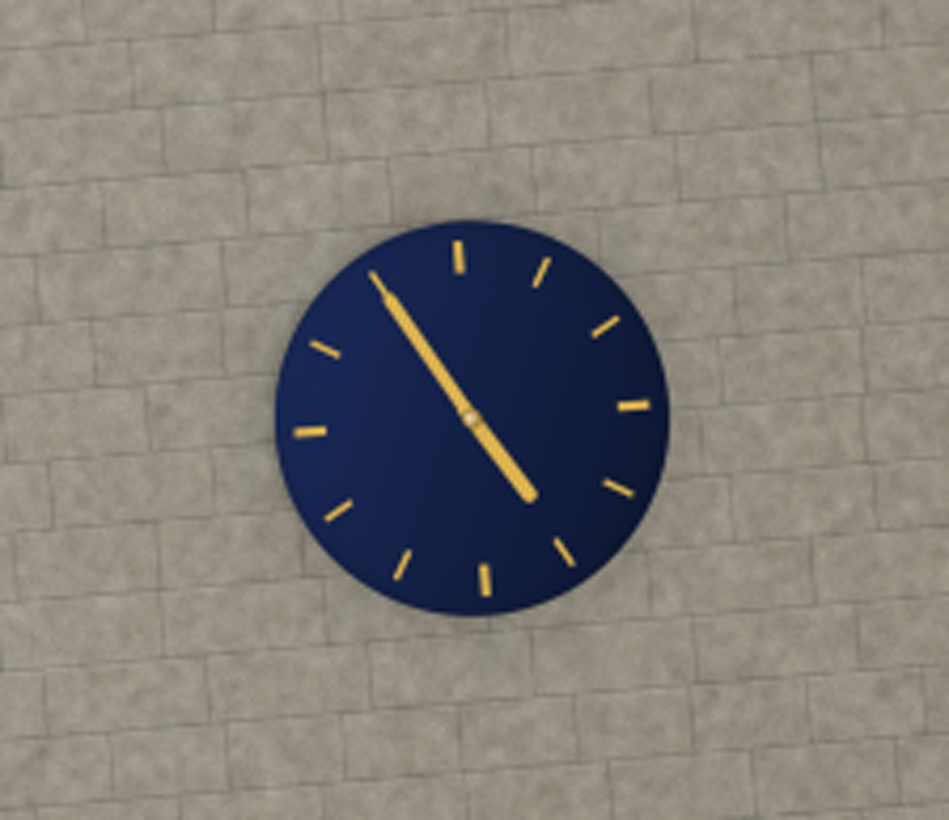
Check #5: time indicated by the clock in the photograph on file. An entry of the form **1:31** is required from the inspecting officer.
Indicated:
**4:55**
